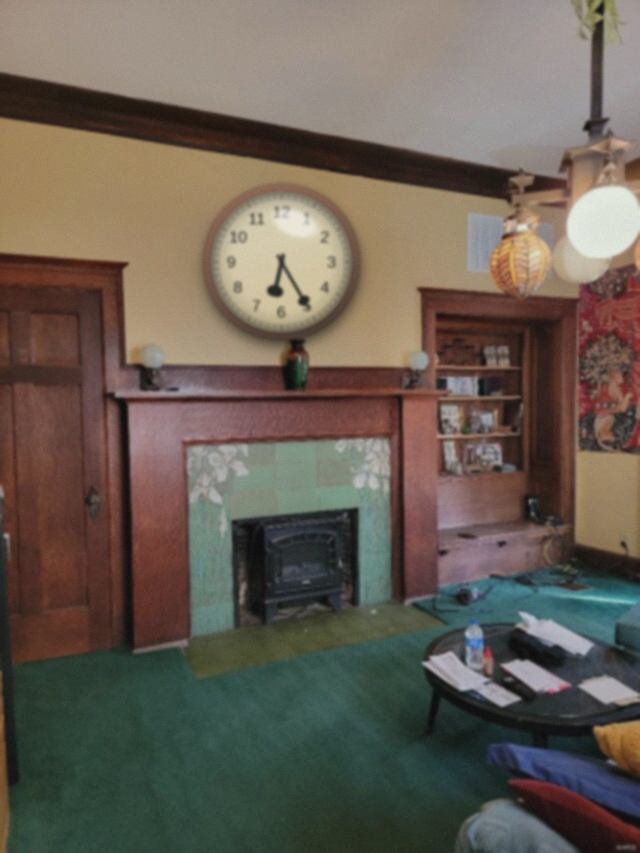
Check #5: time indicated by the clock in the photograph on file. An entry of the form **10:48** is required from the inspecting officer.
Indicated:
**6:25**
